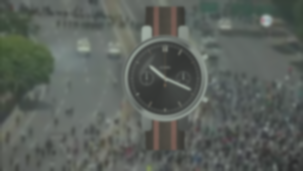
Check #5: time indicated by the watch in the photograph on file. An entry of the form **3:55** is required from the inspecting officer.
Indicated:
**10:19**
